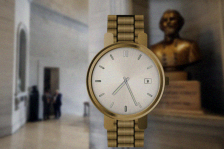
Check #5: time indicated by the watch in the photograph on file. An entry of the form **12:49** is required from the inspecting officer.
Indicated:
**7:26**
